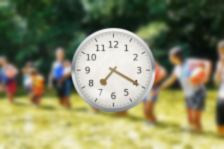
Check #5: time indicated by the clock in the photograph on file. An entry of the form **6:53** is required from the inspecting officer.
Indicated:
**7:20**
